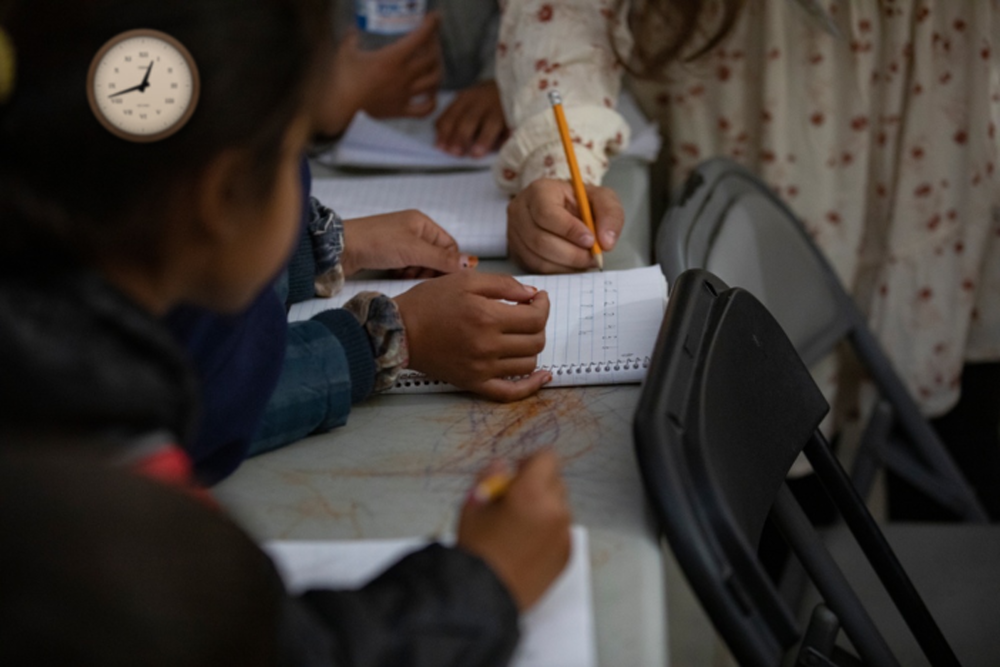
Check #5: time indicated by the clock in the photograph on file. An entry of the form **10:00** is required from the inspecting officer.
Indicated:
**12:42**
